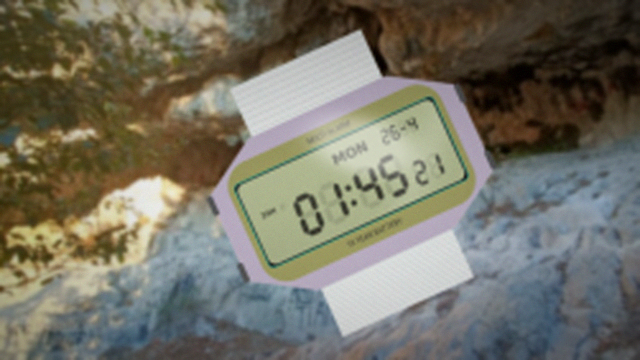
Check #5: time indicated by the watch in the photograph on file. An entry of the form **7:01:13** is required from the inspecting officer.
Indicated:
**1:45:21**
